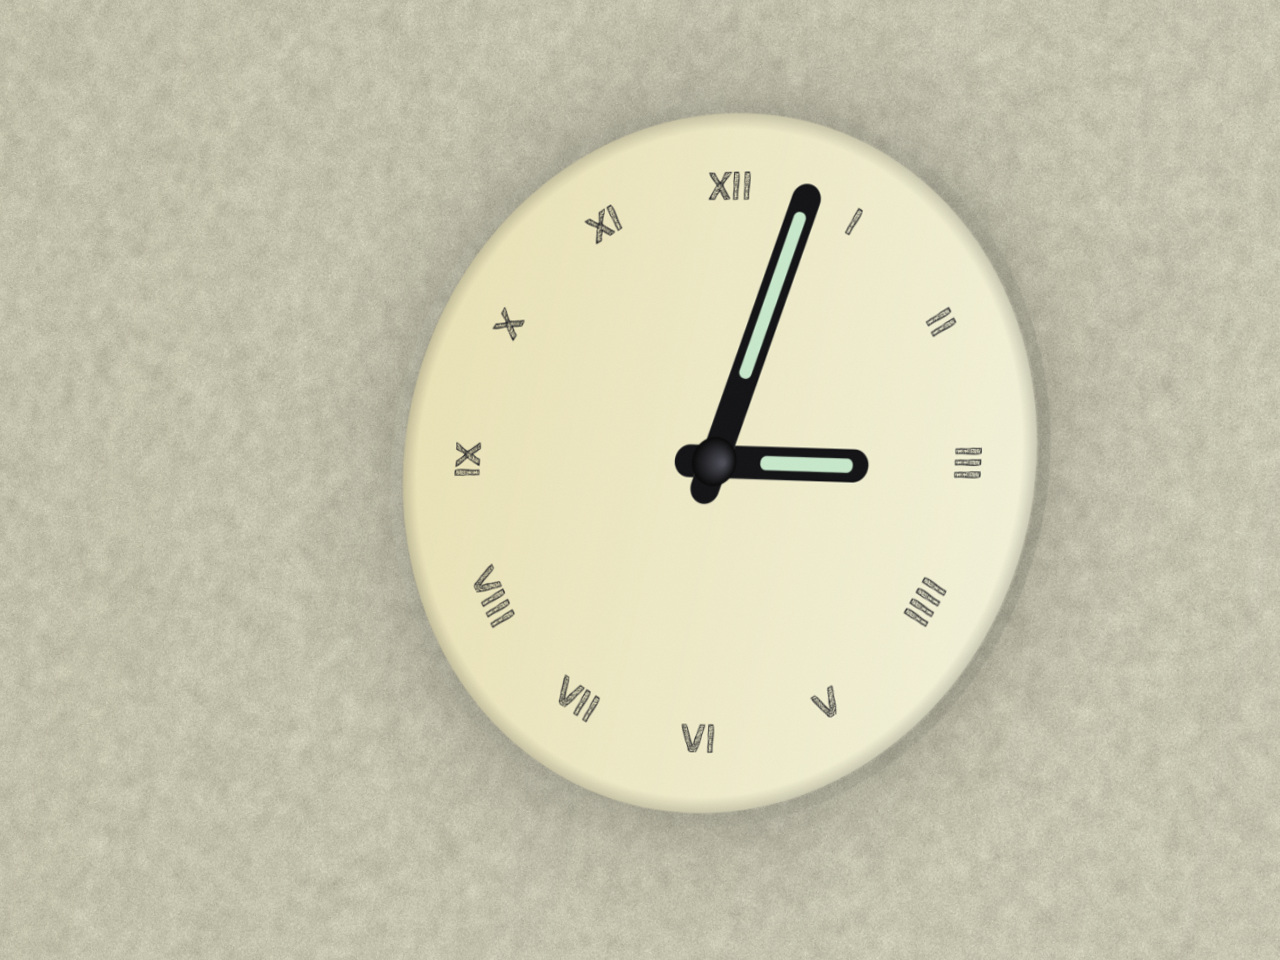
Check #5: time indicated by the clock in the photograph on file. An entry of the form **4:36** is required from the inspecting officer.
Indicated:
**3:03**
